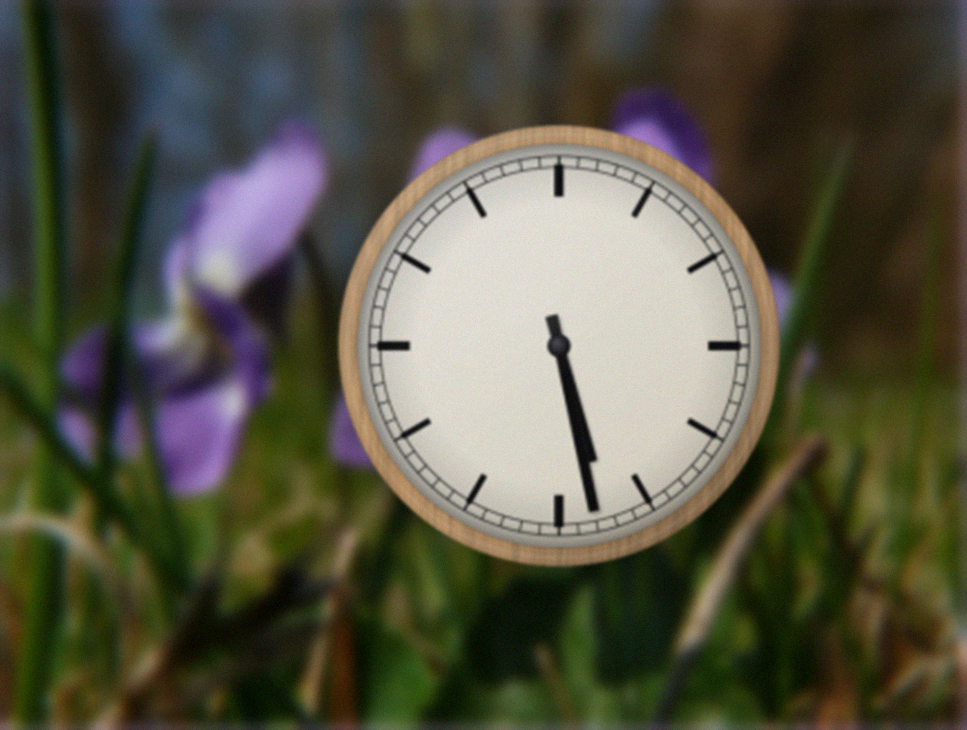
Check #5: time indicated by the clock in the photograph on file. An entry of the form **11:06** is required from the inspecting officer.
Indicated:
**5:28**
